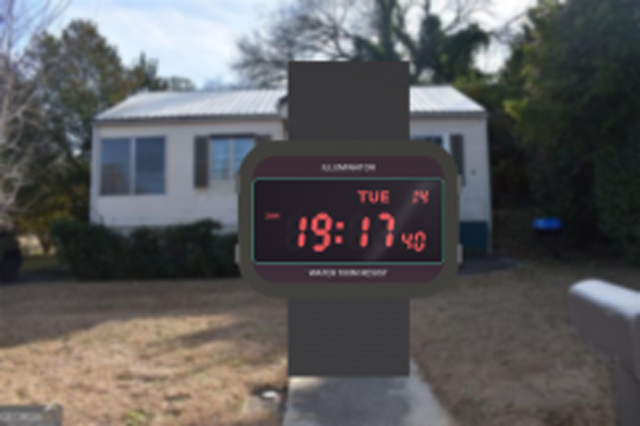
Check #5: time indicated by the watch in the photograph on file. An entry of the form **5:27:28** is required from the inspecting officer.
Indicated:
**19:17:40**
